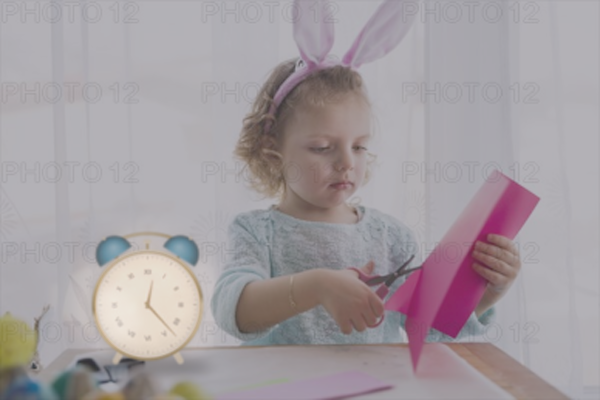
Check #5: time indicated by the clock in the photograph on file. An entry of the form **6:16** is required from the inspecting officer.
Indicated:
**12:23**
